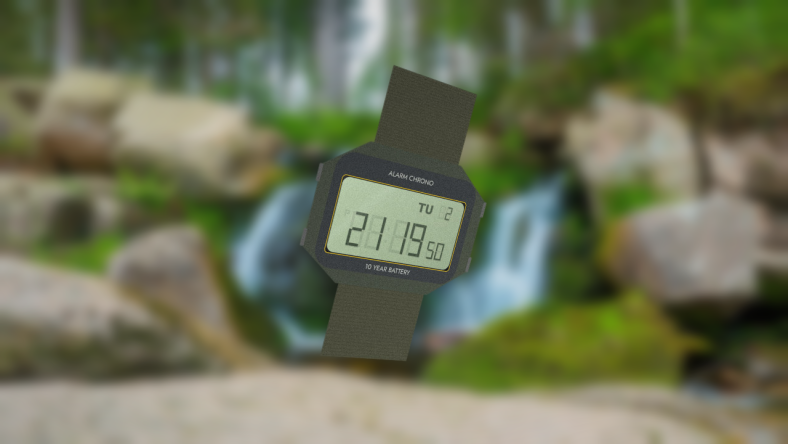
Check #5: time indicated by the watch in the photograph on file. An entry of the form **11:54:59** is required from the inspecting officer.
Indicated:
**21:19:50**
